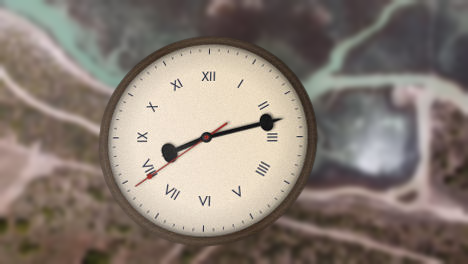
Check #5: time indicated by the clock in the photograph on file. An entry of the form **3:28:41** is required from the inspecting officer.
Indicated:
**8:12:39**
